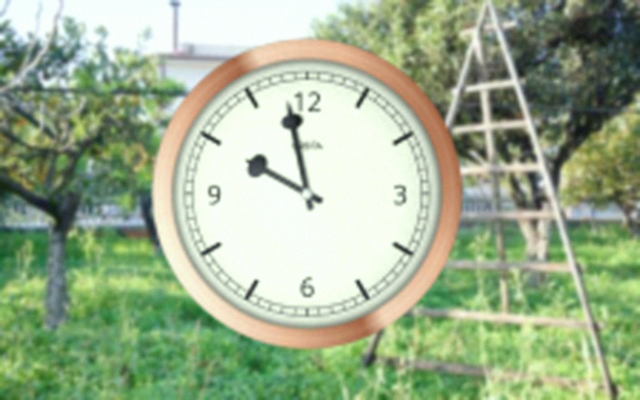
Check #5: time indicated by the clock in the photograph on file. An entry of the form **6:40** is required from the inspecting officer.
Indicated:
**9:58**
